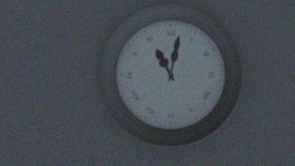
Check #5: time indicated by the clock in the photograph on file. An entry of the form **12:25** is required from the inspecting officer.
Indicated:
**11:02**
